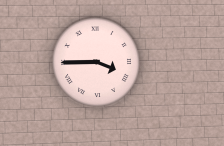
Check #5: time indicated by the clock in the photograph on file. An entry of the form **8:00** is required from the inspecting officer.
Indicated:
**3:45**
